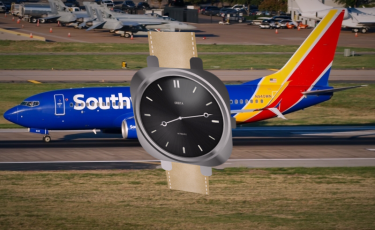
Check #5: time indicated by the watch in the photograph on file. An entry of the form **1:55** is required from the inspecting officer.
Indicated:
**8:13**
